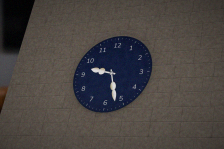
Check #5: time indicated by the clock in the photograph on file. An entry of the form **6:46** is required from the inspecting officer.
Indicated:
**9:27**
